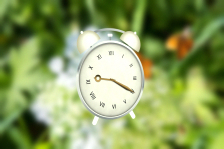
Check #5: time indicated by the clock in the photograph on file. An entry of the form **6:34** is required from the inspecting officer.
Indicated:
**9:20**
